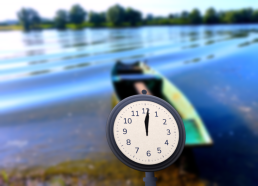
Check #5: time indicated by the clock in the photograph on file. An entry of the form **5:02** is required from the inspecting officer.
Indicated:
**12:01**
